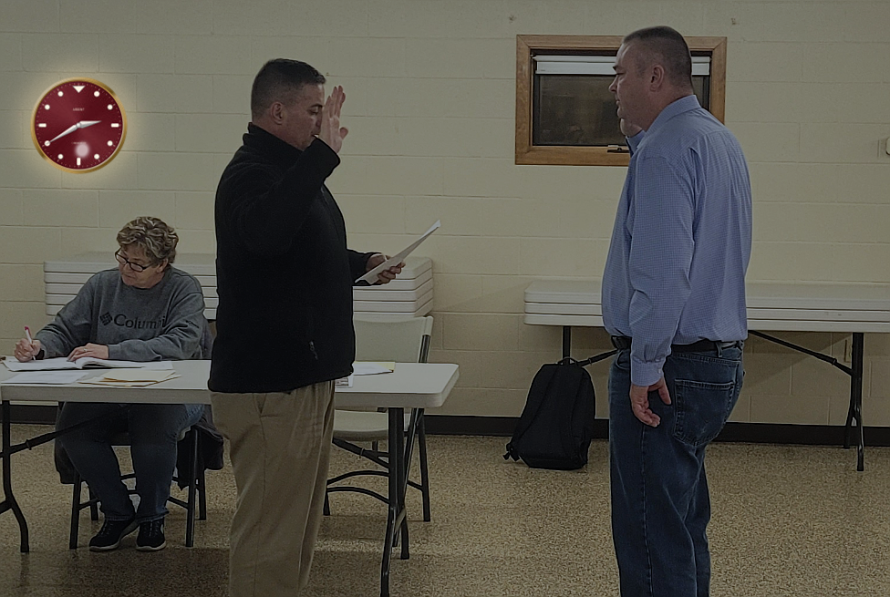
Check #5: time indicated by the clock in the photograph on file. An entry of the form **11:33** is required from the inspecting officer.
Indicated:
**2:40**
